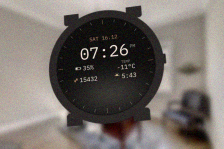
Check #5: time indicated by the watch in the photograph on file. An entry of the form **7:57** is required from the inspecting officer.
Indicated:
**7:26**
